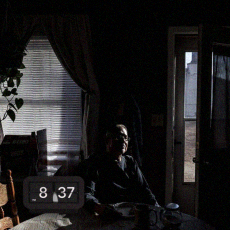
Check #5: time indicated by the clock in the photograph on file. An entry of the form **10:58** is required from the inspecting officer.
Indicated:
**8:37**
